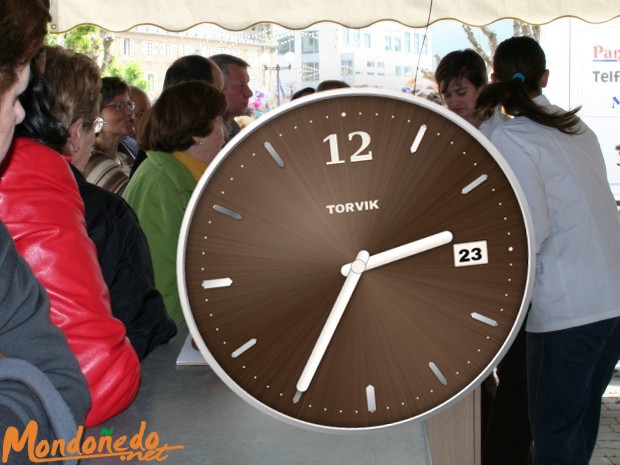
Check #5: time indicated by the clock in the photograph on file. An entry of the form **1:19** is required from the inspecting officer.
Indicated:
**2:35**
